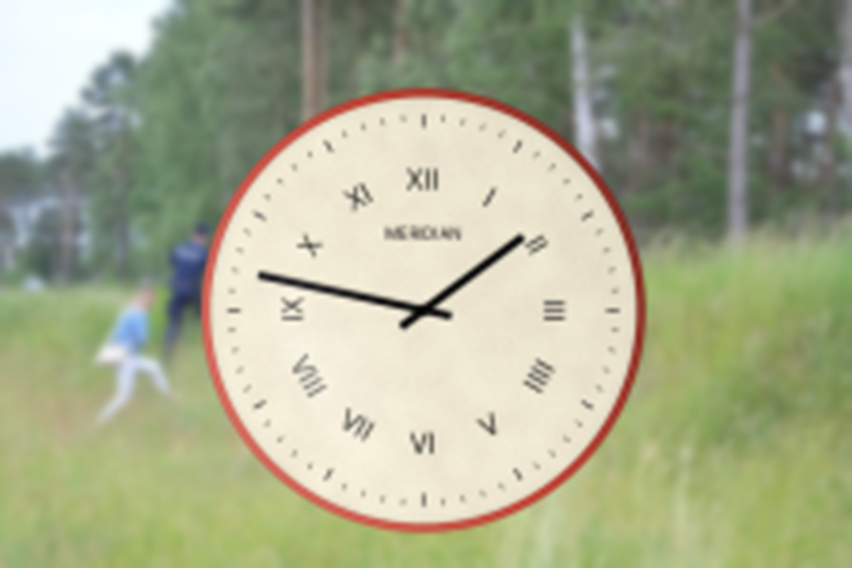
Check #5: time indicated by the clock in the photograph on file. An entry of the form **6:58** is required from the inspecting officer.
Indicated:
**1:47**
